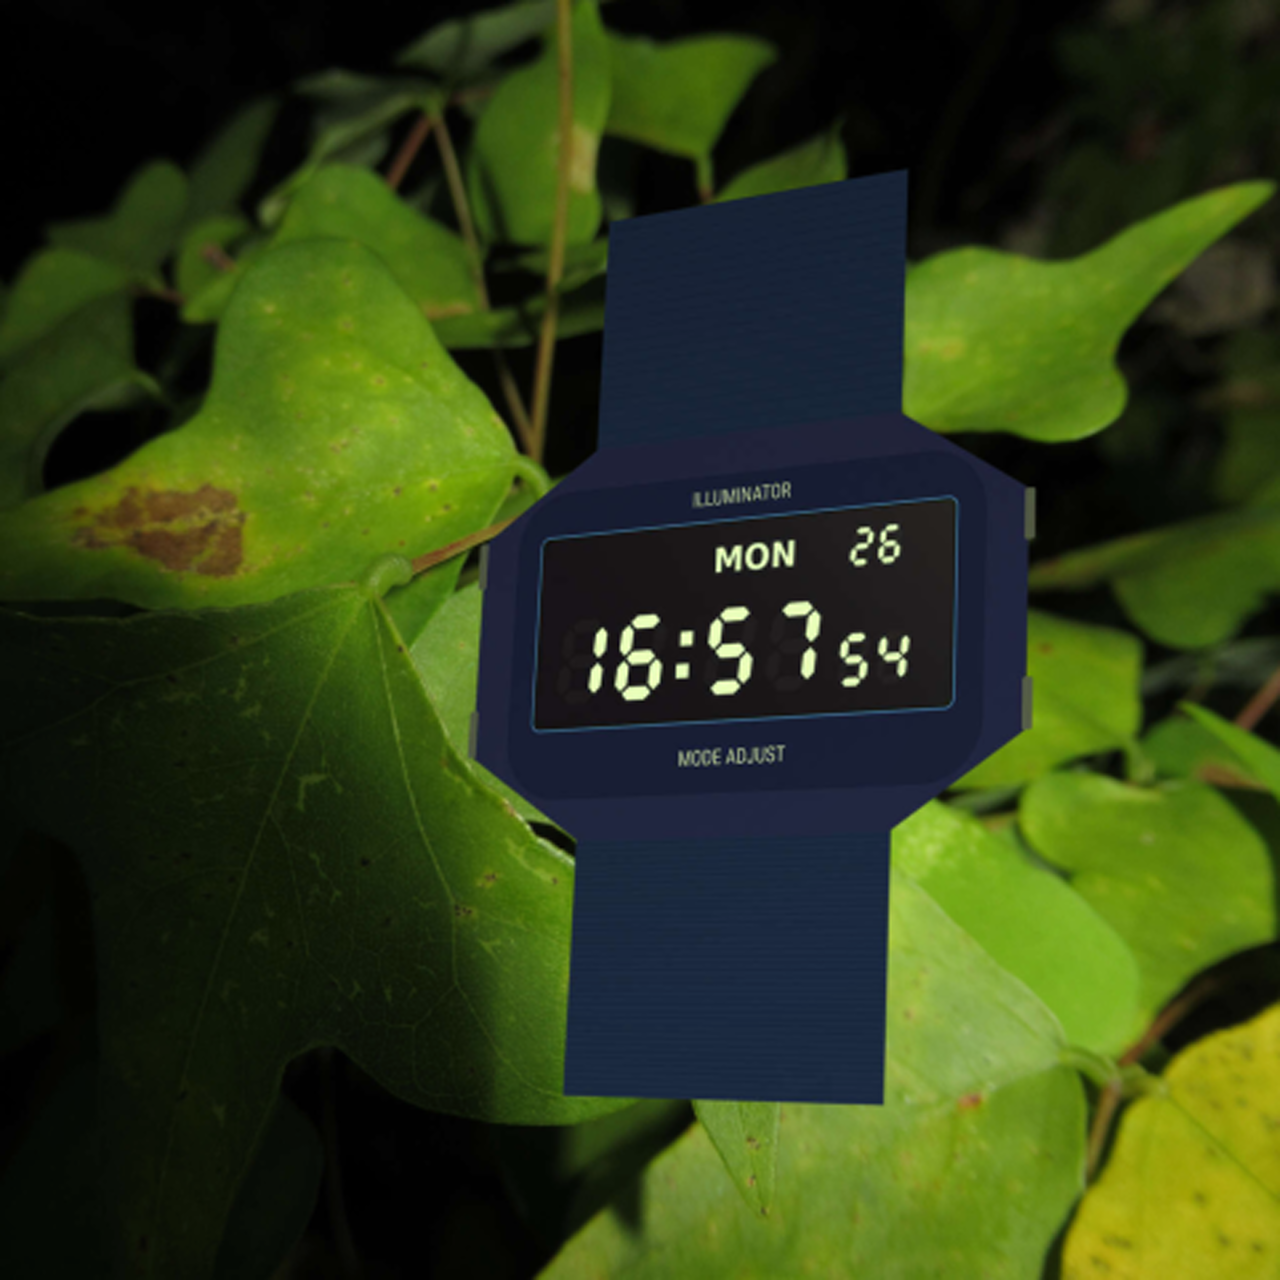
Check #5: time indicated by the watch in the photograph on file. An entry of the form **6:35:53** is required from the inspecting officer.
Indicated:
**16:57:54**
